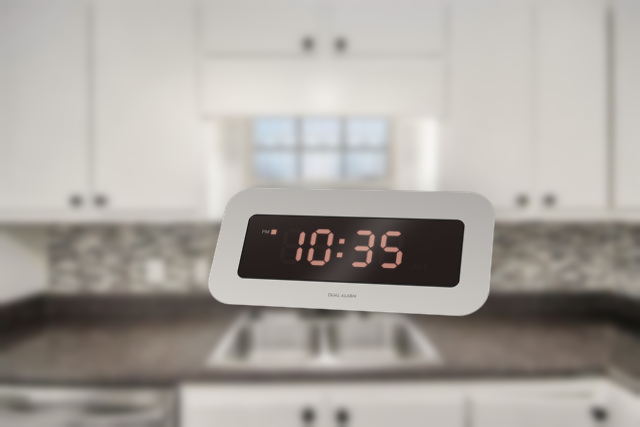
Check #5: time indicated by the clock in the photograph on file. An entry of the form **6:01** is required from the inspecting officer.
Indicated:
**10:35**
